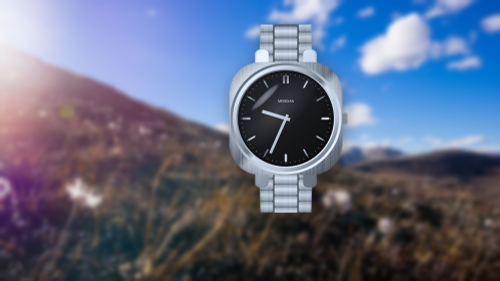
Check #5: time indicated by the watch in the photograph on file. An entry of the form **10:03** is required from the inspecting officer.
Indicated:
**9:34**
